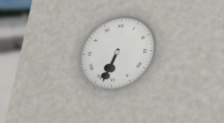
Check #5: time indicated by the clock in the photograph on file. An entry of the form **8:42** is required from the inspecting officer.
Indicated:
**6:33**
